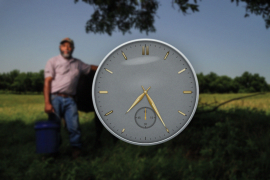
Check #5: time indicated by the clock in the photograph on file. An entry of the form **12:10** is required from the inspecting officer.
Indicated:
**7:25**
